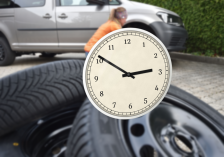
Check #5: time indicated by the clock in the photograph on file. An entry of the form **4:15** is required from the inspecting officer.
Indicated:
**2:51**
